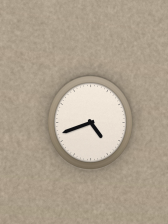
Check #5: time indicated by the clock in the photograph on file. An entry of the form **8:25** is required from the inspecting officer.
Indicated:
**4:42**
